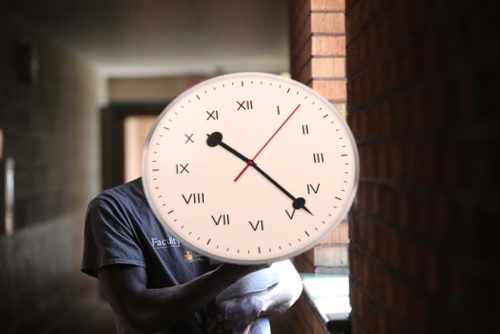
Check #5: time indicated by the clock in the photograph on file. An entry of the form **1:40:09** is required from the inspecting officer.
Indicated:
**10:23:07**
